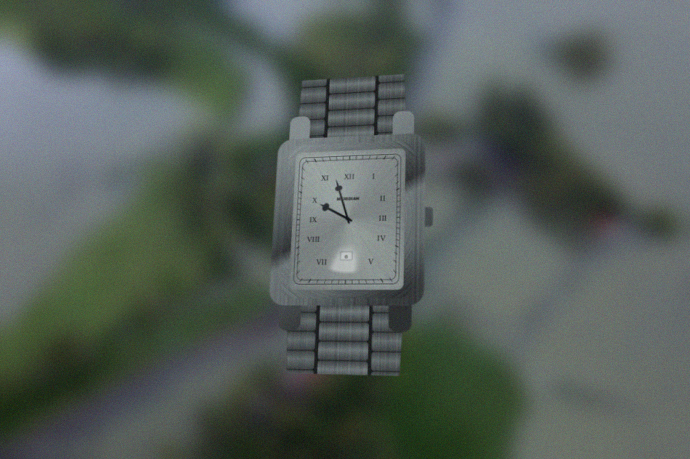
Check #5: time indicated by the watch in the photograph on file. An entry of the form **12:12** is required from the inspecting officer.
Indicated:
**9:57**
